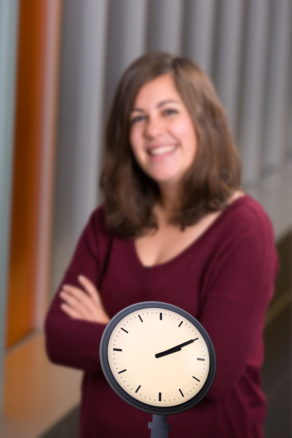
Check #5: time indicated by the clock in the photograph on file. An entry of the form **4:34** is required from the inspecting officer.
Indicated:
**2:10**
